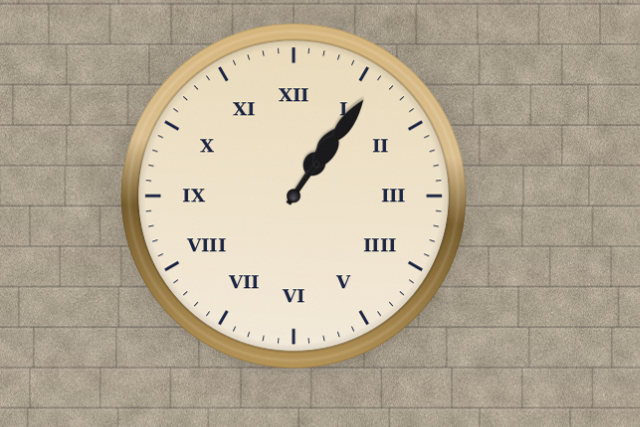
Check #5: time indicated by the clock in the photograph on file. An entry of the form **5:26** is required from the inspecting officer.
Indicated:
**1:06**
